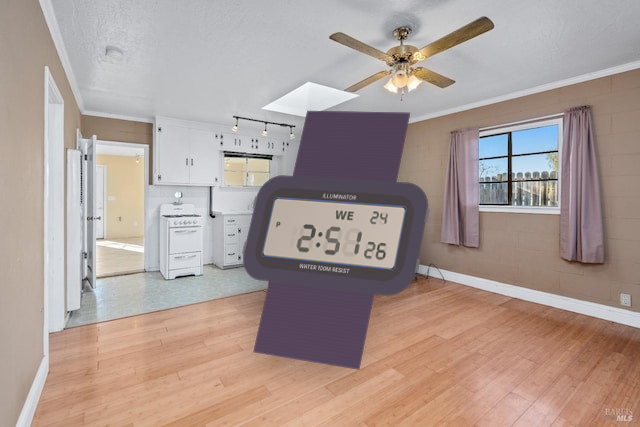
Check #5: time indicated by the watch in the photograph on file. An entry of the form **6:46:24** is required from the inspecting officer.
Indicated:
**2:51:26**
